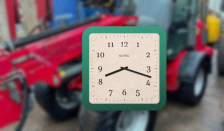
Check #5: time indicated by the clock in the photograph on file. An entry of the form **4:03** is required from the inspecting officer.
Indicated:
**8:18**
